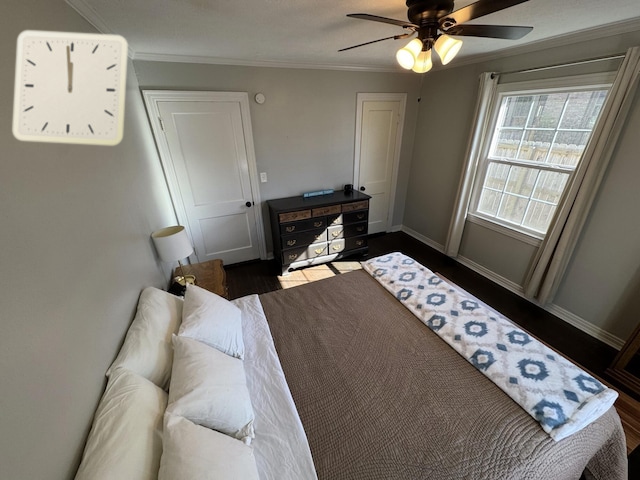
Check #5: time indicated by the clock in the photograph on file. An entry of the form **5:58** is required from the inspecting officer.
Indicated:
**11:59**
